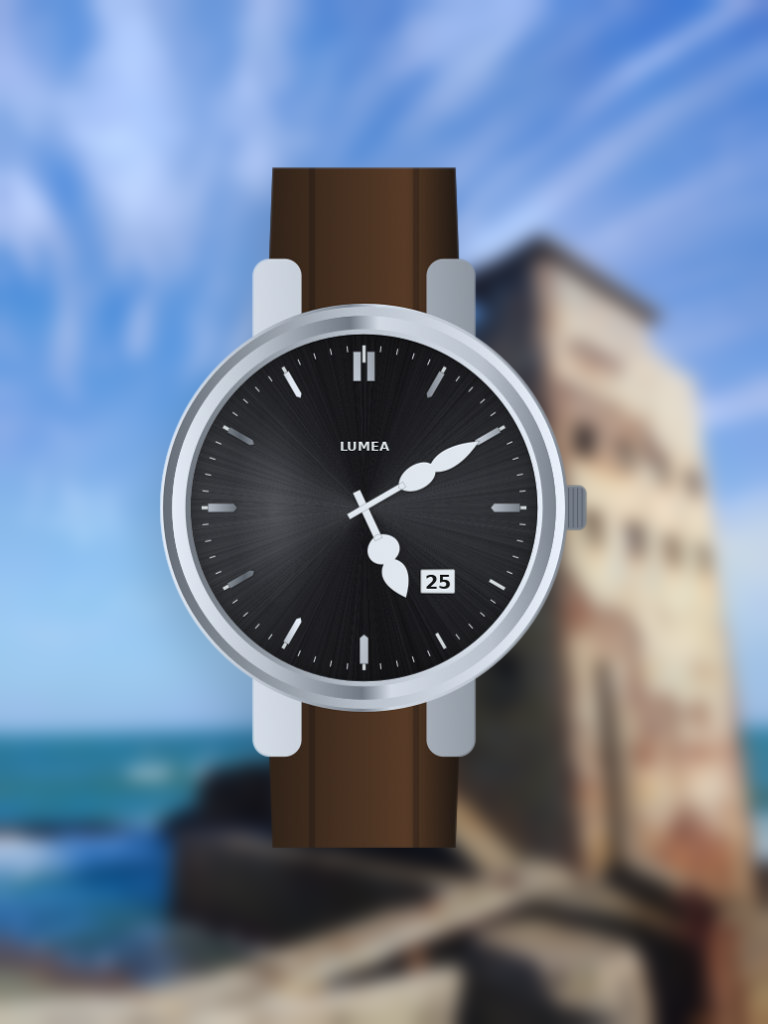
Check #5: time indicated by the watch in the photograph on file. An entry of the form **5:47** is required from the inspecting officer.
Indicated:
**5:10**
